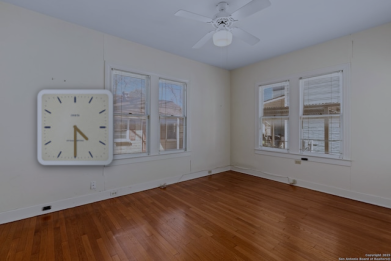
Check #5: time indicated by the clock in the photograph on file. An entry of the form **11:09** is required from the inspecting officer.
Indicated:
**4:30**
